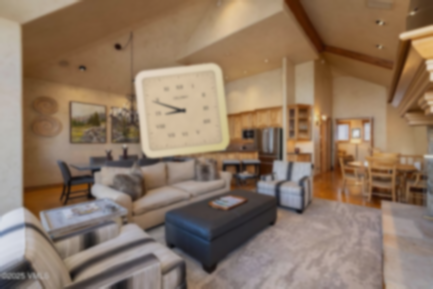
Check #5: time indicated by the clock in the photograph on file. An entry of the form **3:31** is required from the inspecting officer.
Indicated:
**8:49**
